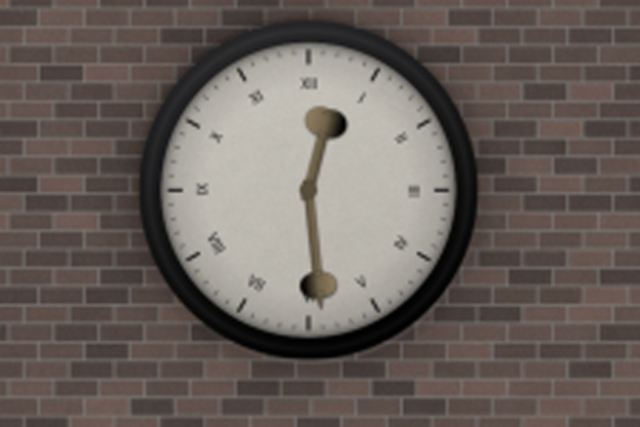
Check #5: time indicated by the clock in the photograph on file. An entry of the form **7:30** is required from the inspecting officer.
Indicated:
**12:29**
